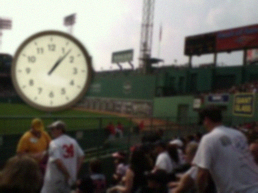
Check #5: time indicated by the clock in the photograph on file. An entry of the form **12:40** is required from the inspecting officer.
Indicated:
**1:07**
